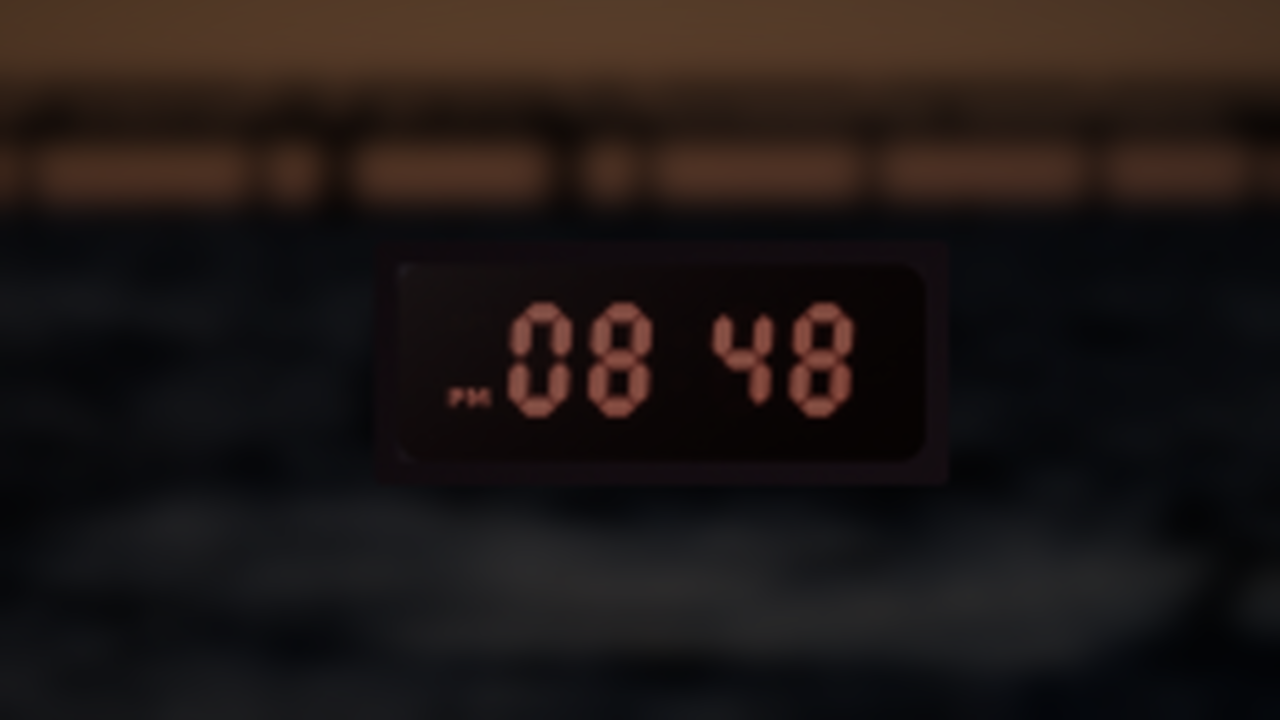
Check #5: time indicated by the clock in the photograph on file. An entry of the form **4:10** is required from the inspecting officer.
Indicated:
**8:48**
